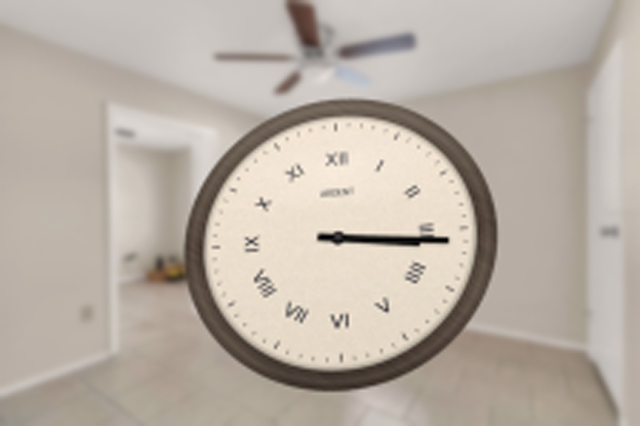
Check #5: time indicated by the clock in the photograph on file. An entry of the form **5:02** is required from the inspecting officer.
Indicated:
**3:16**
